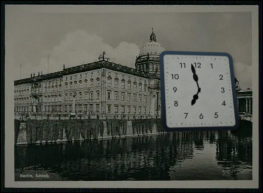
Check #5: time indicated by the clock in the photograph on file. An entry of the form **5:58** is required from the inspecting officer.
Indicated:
**6:58**
